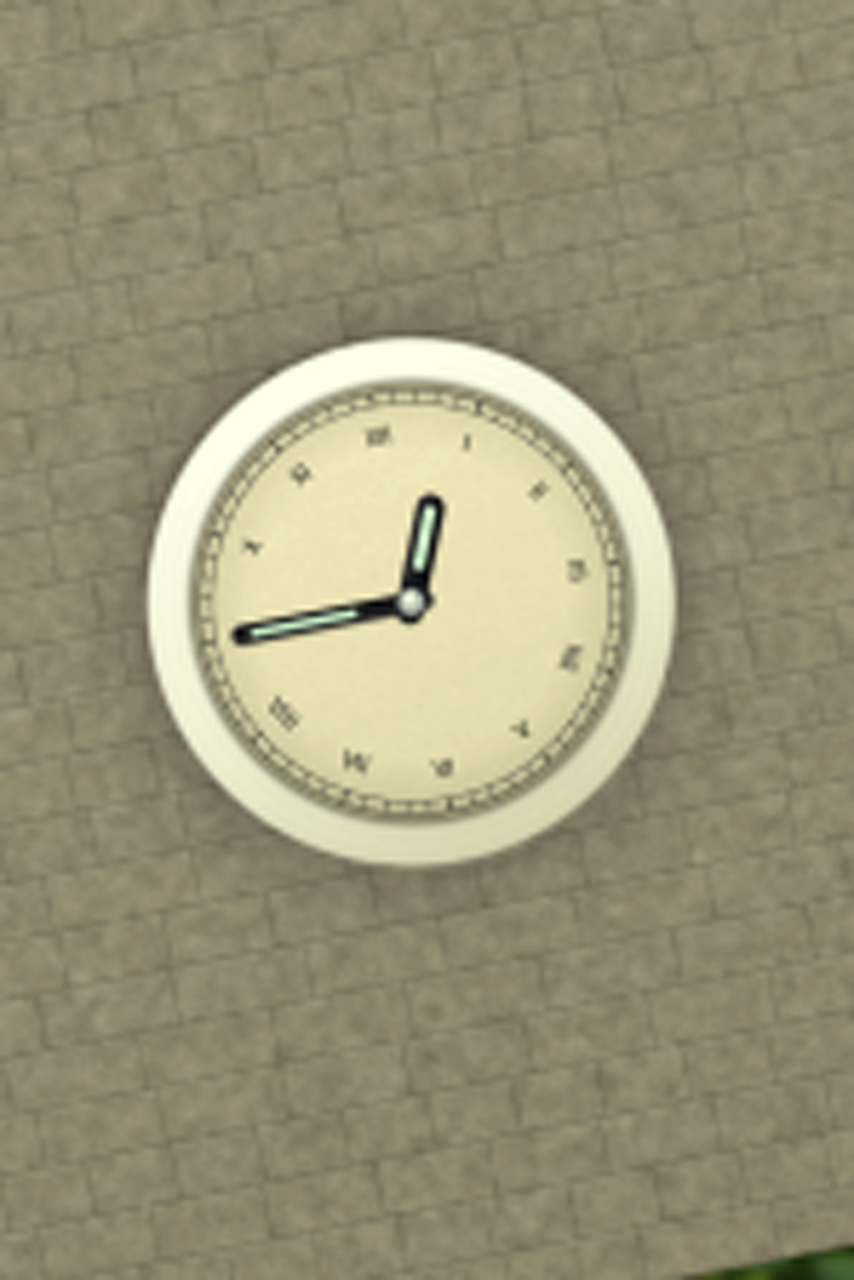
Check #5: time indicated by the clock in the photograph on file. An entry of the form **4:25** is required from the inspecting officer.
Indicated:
**12:45**
